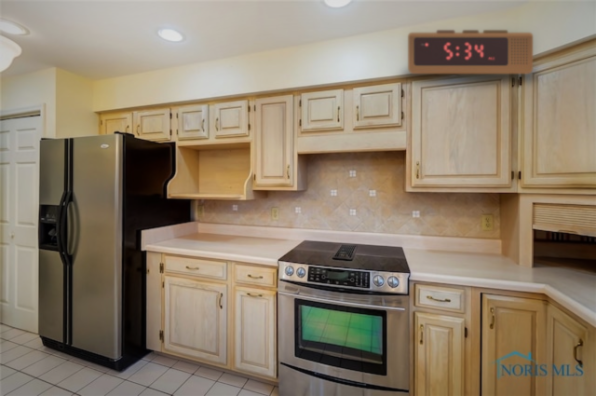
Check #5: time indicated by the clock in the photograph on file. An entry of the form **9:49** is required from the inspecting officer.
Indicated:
**5:34**
